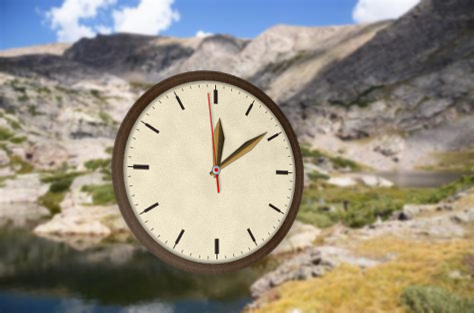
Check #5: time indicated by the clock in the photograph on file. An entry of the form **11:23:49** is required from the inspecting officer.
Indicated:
**12:08:59**
